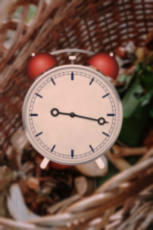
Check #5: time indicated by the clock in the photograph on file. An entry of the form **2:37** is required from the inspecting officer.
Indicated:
**9:17**
